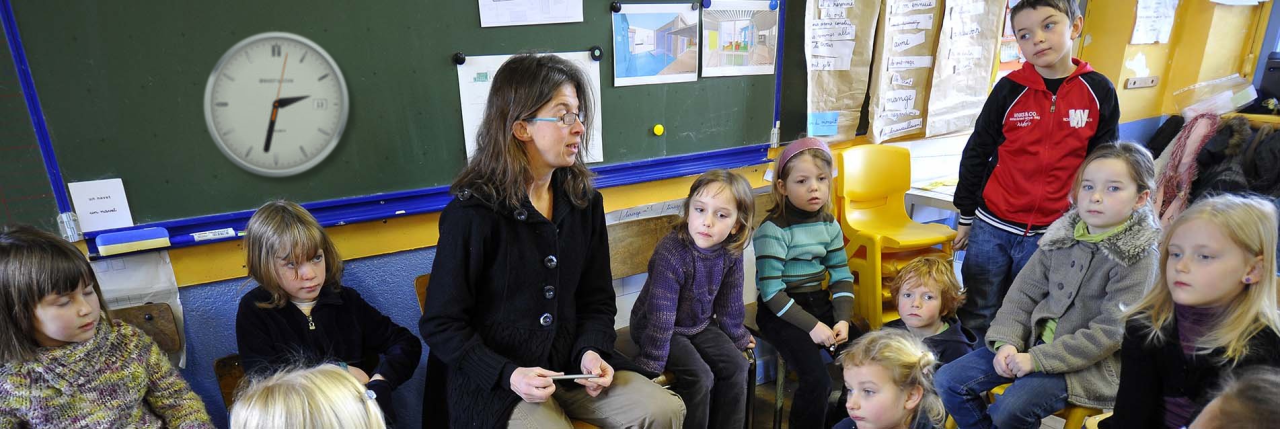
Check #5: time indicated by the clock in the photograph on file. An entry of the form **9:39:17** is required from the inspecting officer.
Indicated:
**2:32:02**
